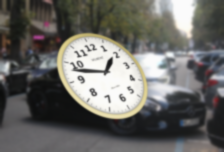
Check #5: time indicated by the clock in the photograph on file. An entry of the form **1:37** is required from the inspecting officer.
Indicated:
**1:48**
